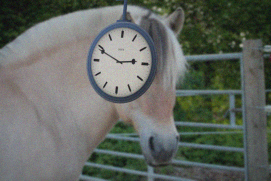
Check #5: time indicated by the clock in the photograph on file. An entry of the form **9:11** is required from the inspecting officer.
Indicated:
**2:49**
